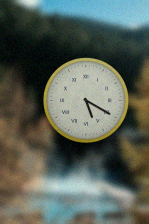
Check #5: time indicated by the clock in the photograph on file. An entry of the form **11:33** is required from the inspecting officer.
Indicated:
**5:20**
